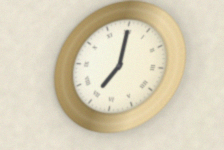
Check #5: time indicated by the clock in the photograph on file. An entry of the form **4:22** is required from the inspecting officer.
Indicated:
**7:00**
